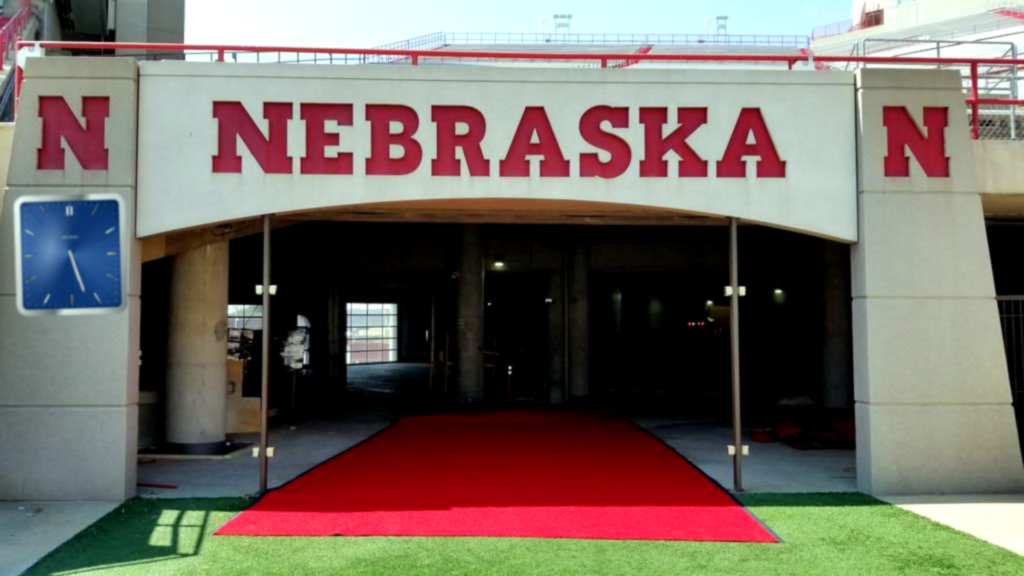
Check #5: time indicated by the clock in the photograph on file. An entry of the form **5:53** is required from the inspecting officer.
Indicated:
**5:27**
